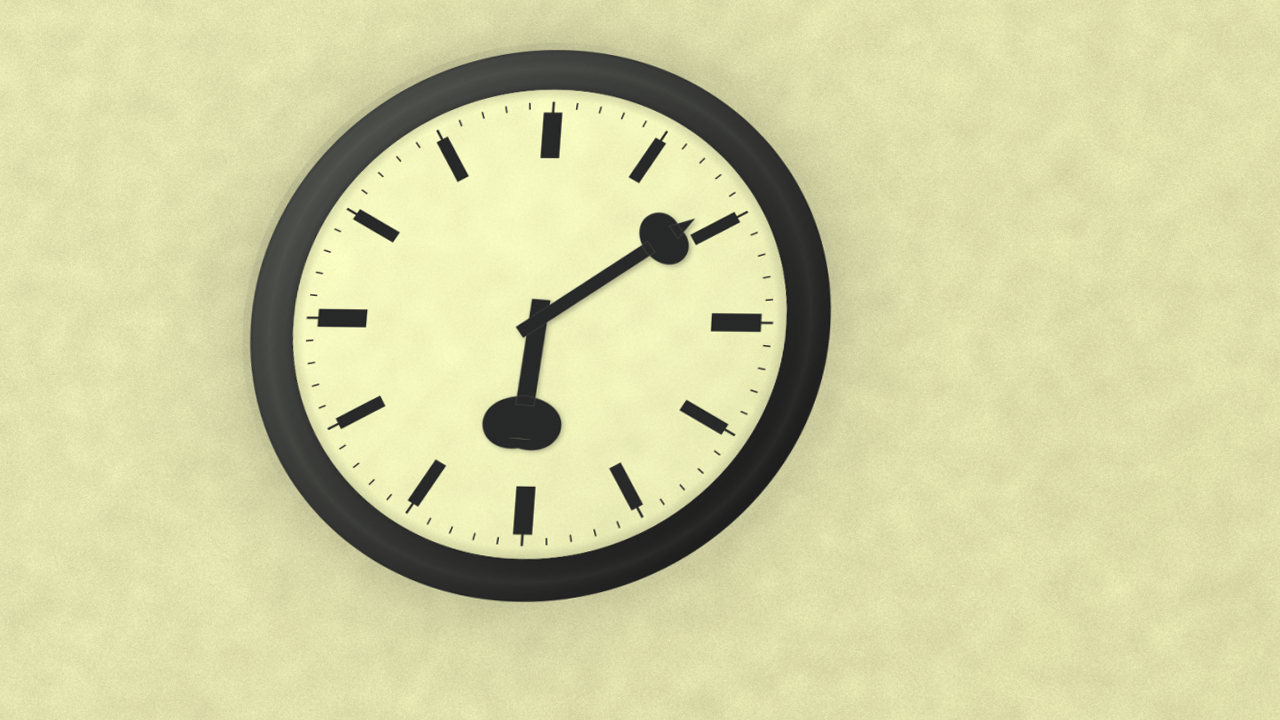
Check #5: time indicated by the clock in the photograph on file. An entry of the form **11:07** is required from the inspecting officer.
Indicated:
**6:09**
